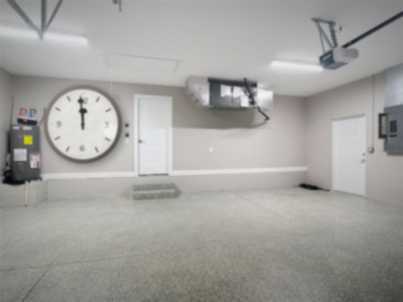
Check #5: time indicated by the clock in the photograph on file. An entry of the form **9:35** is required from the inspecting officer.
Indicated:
**11:59**
